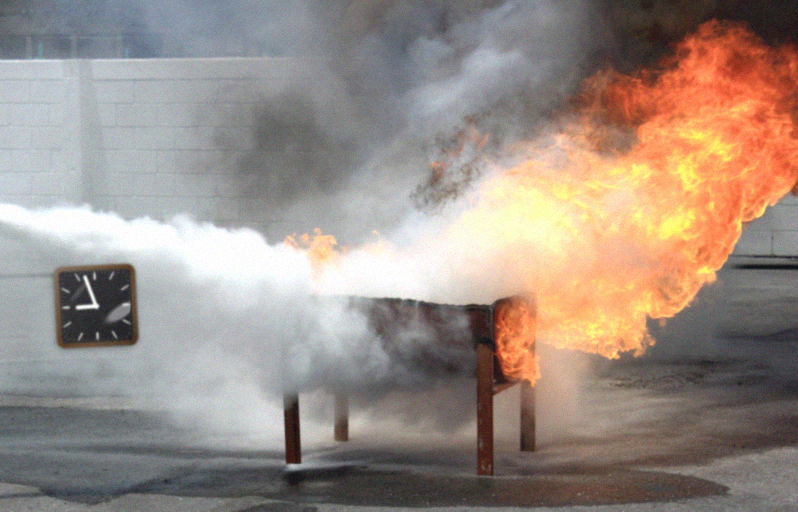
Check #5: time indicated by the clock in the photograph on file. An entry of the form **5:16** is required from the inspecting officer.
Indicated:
**8:57**
